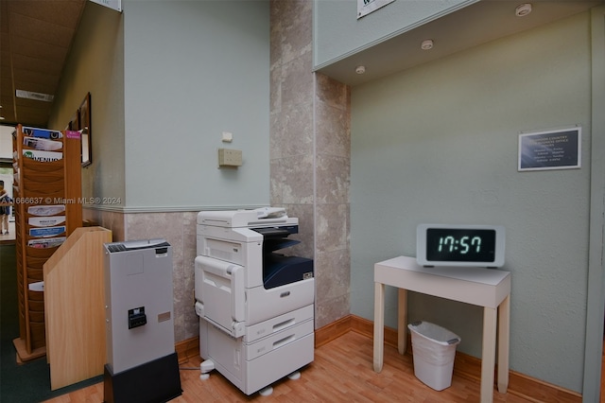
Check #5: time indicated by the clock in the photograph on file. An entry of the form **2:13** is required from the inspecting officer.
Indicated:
**17:57**
